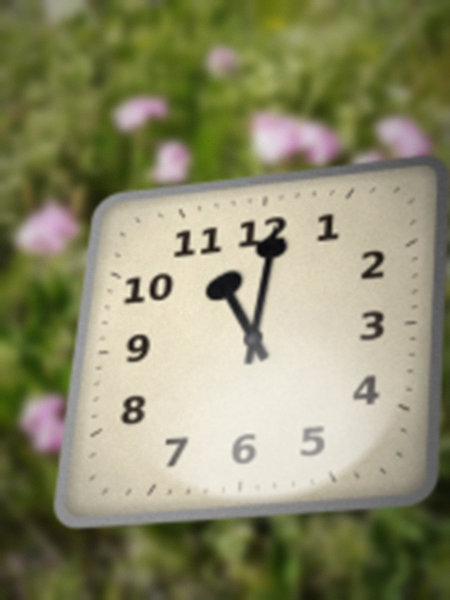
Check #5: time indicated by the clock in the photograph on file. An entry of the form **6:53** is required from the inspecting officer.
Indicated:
**11:01**
